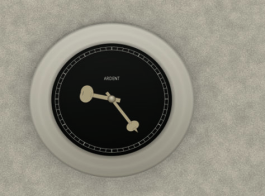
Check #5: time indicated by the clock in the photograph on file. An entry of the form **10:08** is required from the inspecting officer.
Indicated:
**9:24**
